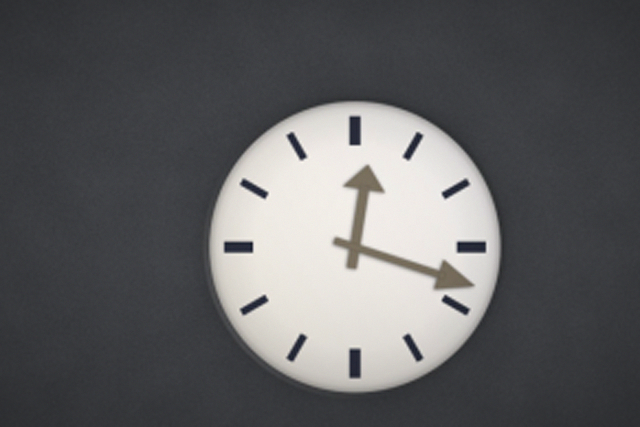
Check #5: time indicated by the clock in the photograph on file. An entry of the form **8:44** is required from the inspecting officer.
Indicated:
**12:18**
